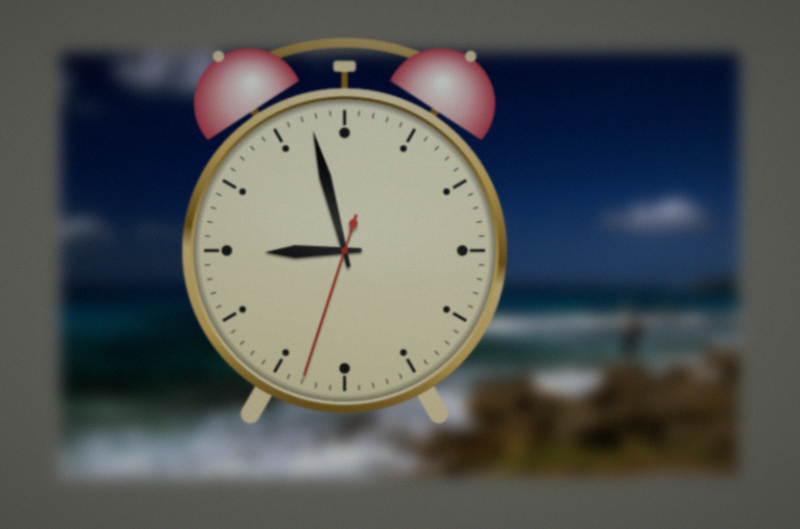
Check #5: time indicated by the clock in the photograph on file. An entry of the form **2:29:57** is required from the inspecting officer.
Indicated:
**8:57:33**
